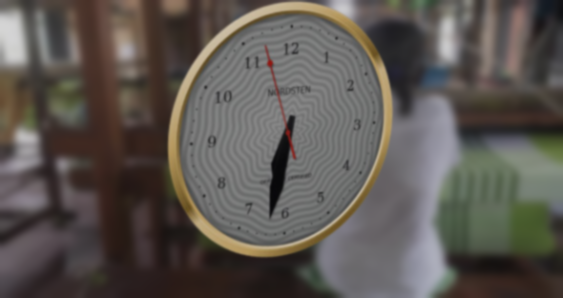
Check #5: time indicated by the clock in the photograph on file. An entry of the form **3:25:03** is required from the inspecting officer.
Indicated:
**6:31:57**
